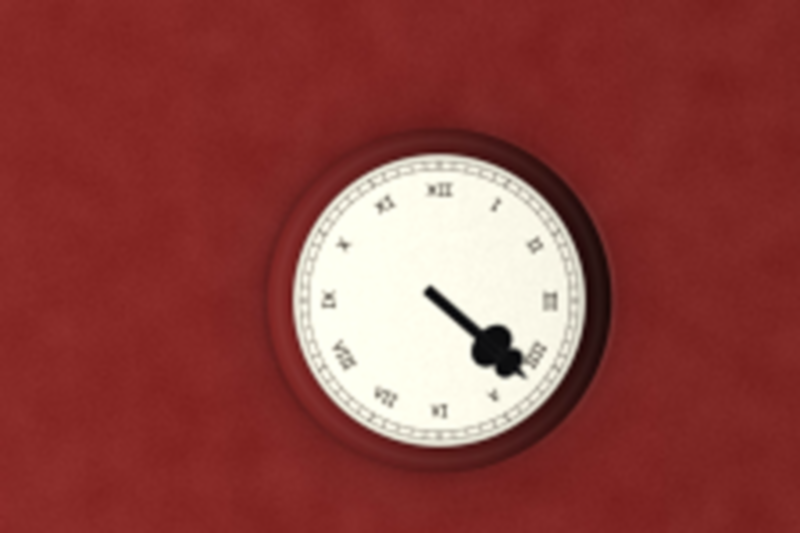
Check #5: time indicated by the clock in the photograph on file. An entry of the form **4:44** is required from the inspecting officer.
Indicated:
**4:22**
